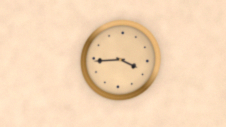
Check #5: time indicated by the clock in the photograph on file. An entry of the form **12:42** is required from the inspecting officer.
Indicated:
**3:44**
